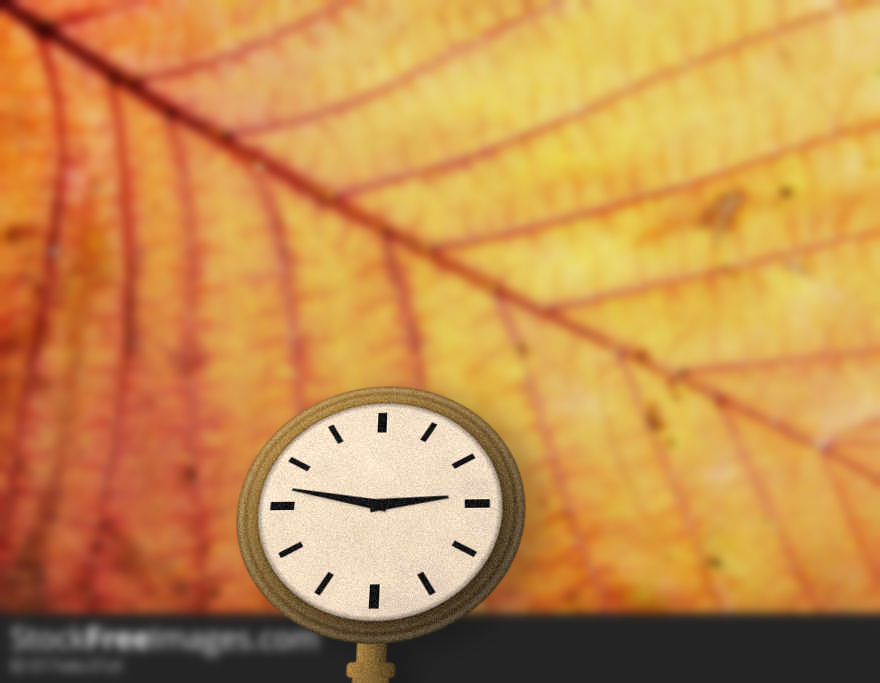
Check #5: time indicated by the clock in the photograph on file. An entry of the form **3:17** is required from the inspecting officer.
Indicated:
**2:47**
